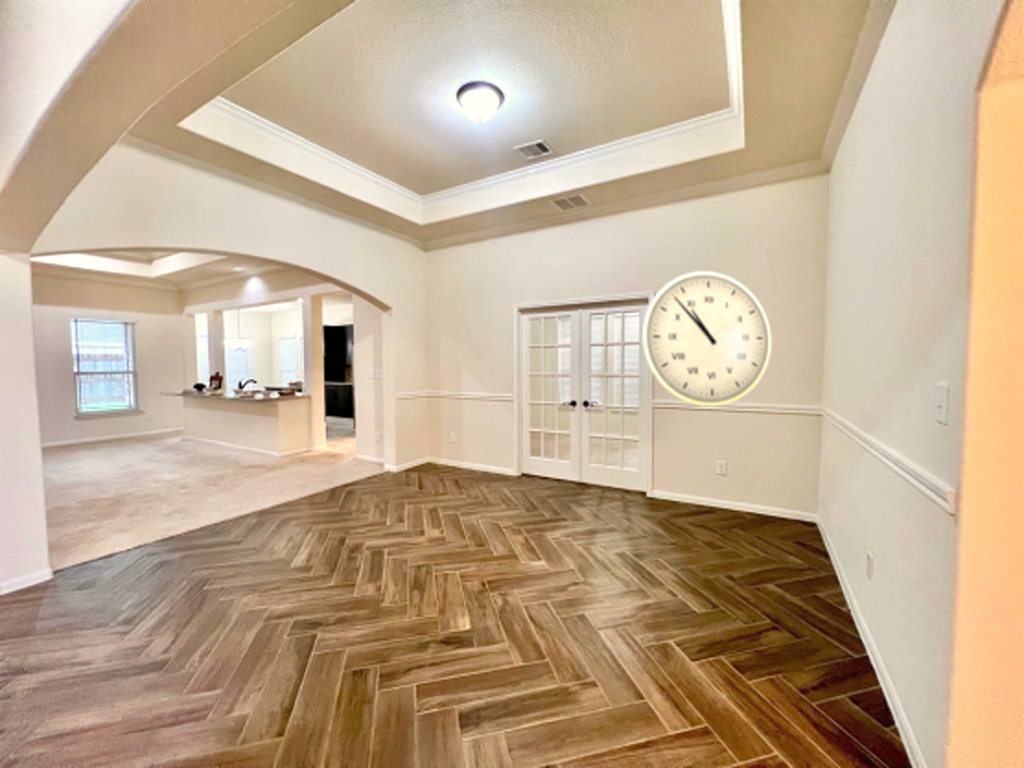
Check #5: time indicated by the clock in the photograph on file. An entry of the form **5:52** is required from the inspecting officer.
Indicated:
**10:53**
